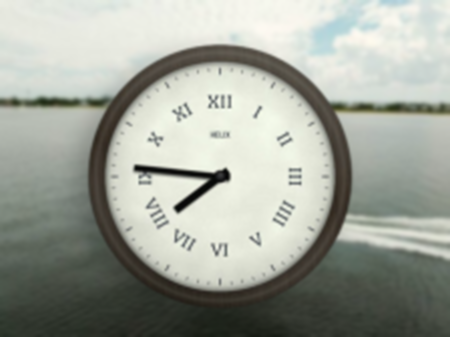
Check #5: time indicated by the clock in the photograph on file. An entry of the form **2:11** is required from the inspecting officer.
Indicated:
**7:46**
